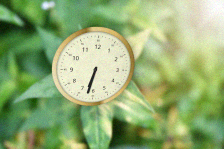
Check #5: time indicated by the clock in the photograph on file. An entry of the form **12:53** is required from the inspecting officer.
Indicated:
**6:32**
